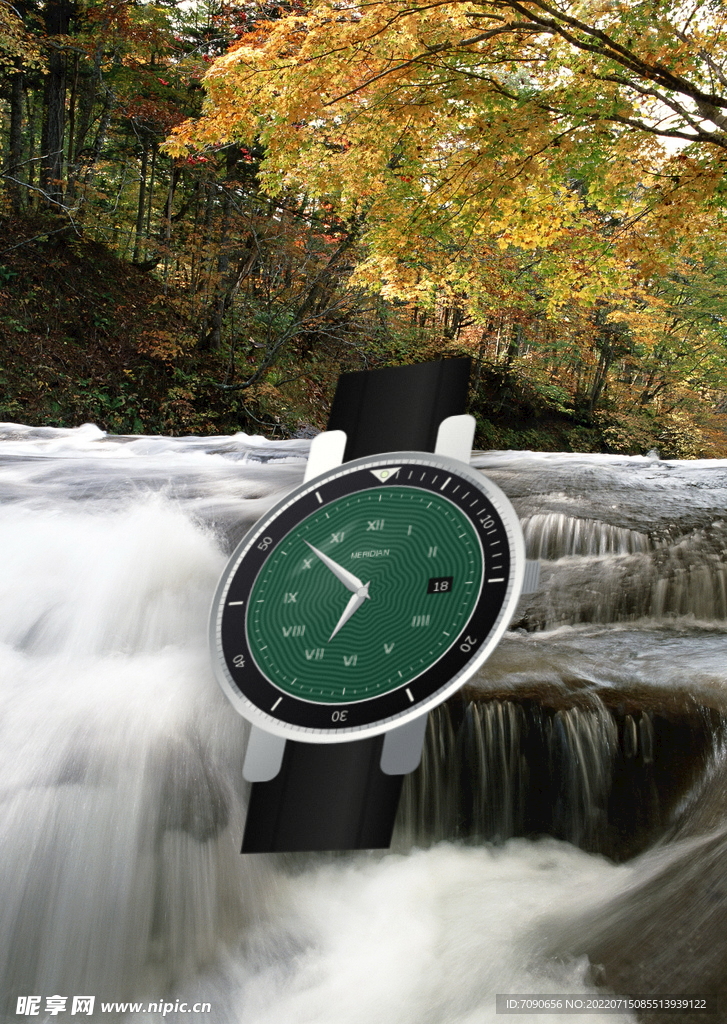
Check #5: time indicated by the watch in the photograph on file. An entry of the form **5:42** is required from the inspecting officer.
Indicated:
**6:52**
